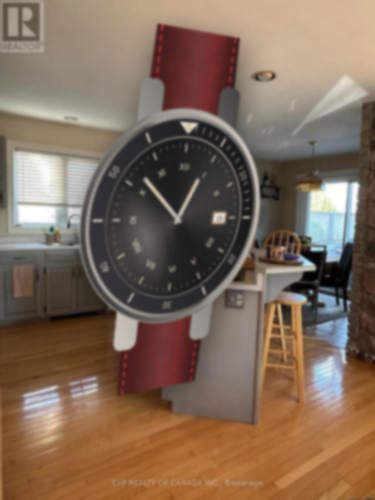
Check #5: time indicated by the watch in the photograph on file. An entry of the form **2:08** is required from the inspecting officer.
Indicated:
**12:52**
